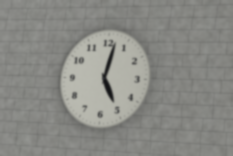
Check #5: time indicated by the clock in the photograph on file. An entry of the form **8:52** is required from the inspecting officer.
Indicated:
**5:02**
